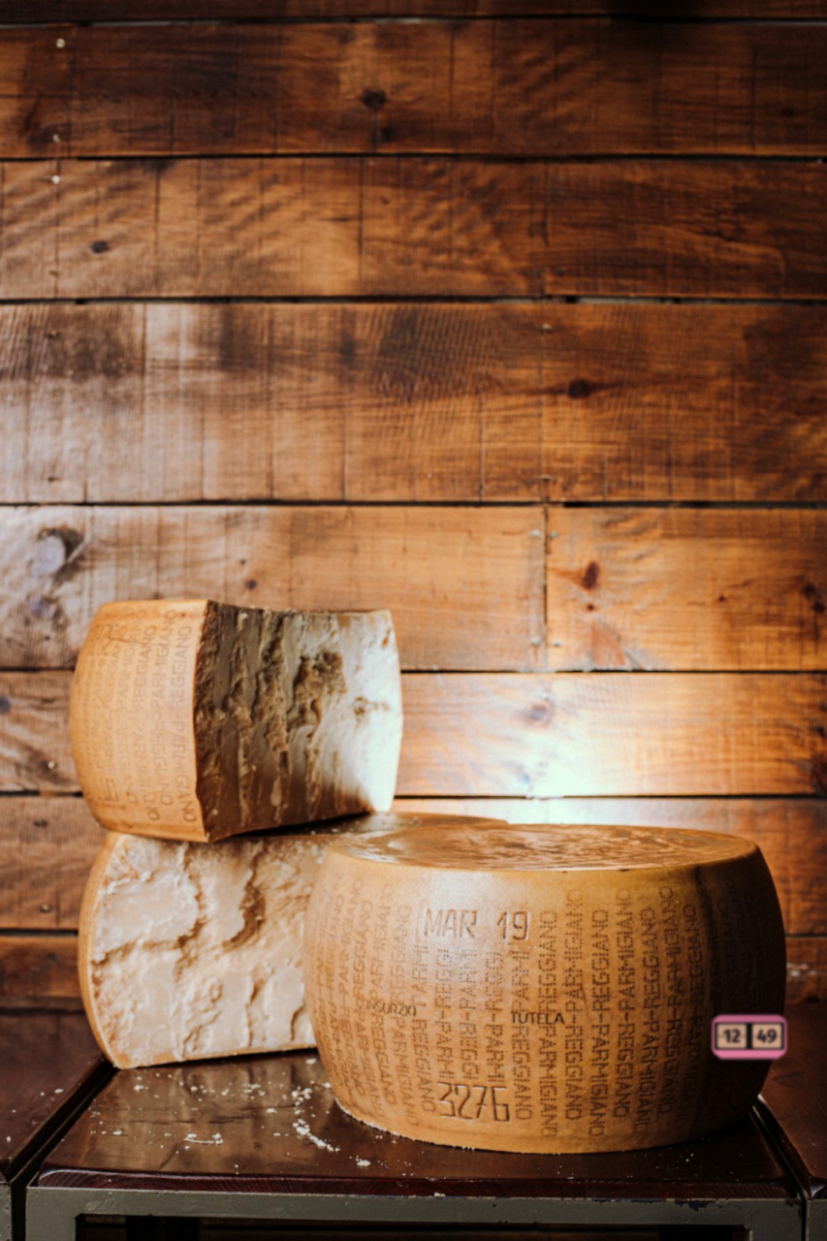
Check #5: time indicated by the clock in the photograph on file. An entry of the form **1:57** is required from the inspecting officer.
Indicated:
**12:49**
